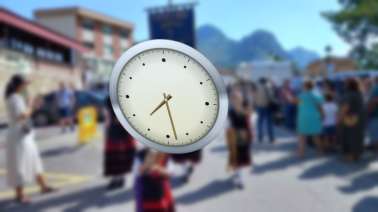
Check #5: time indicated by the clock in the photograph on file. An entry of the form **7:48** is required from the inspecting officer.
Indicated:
**7:28**
